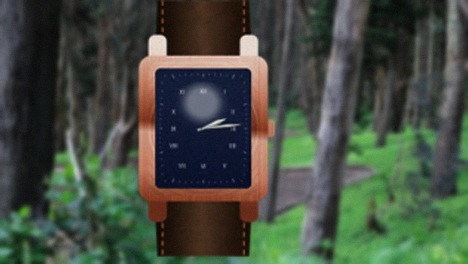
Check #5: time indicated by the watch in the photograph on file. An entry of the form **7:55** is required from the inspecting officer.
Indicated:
**2:14**
